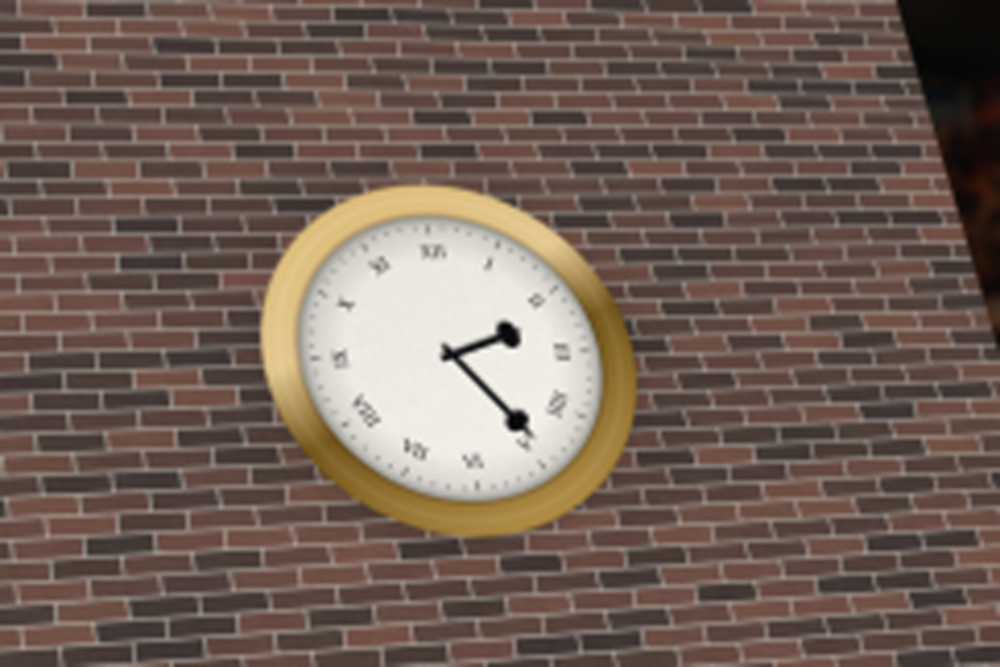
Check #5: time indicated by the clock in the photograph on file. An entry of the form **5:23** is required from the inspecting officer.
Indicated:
**2:24**
